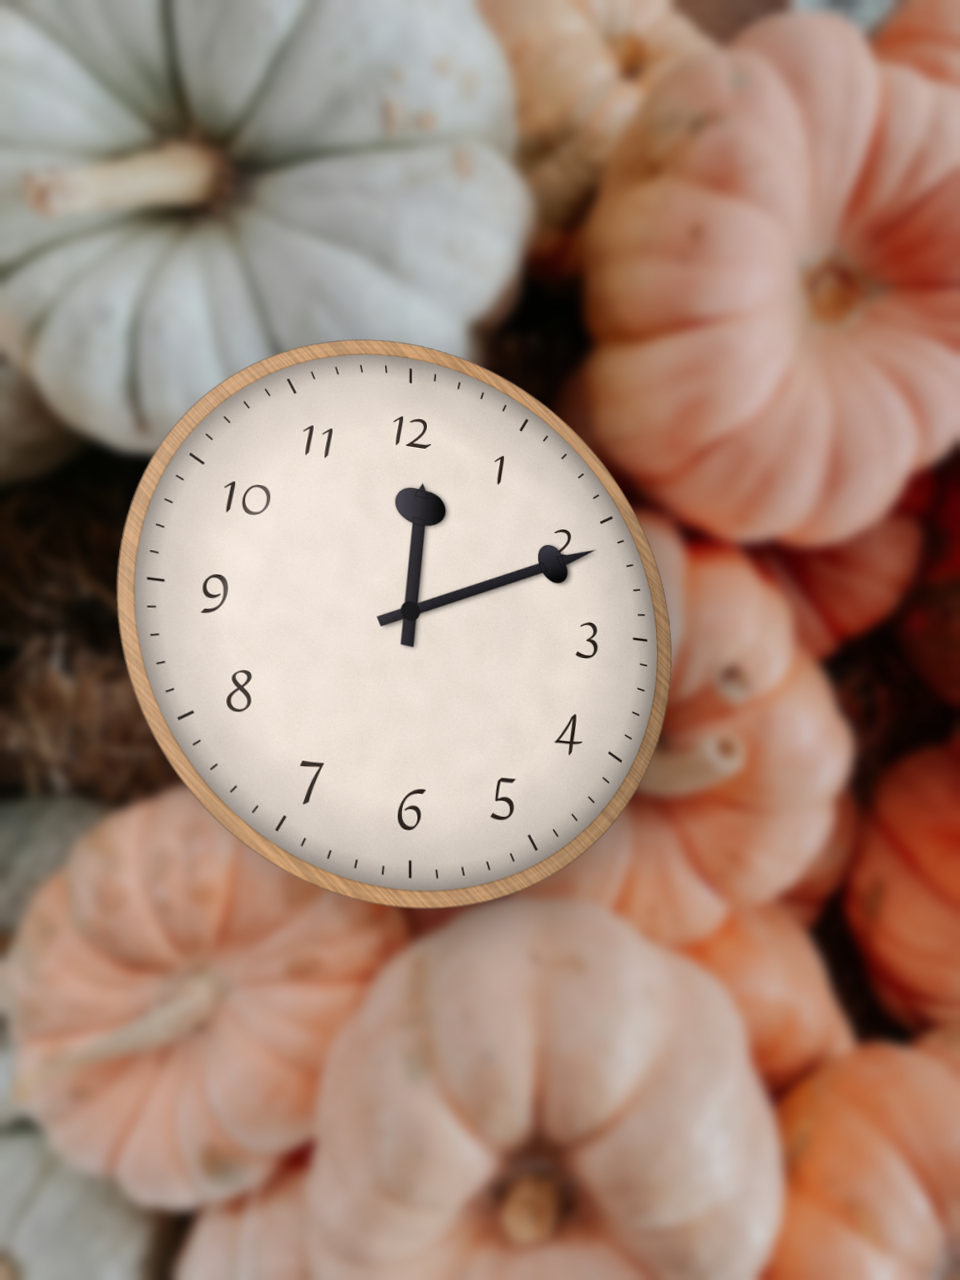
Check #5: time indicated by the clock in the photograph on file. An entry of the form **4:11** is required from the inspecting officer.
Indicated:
**12:11**
